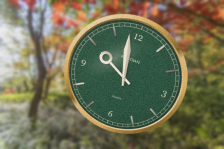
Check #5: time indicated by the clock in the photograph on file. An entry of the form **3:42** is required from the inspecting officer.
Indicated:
**9:58**
